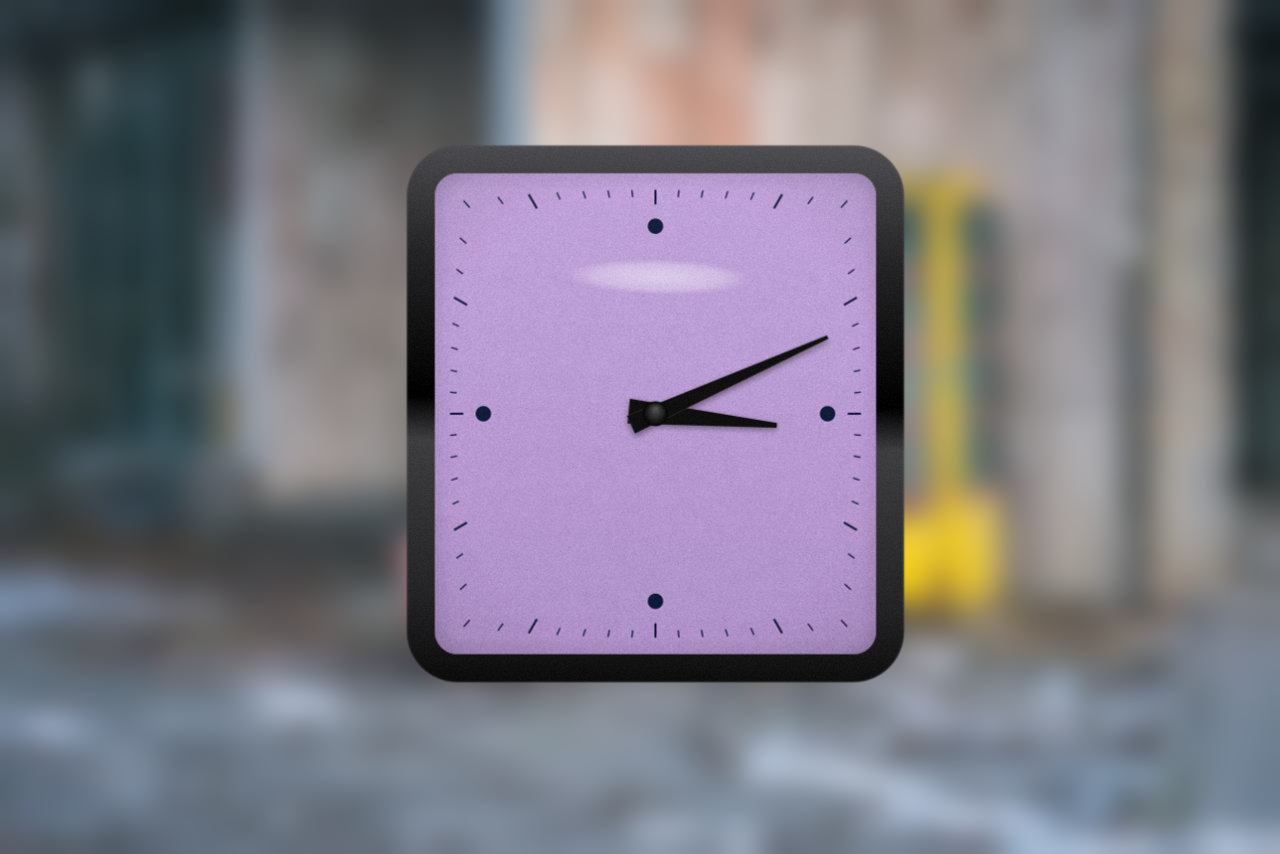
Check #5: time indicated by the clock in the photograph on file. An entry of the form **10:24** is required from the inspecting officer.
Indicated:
**3:11**
